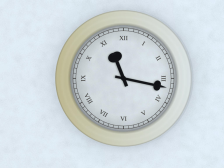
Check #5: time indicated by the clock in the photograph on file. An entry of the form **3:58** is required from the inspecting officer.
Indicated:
**11:17**
